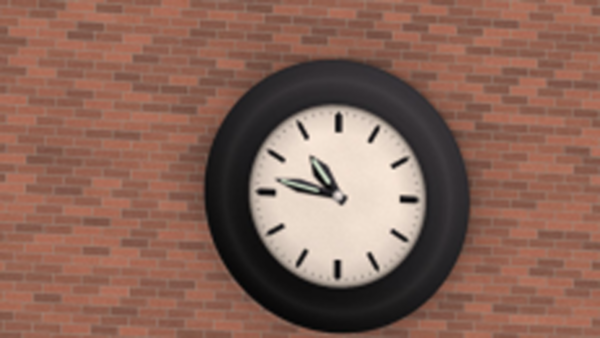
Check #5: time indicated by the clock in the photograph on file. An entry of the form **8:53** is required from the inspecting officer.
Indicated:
**10:47**
